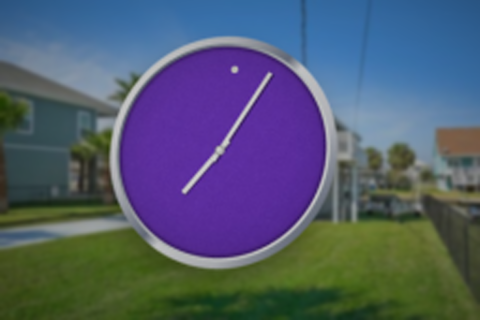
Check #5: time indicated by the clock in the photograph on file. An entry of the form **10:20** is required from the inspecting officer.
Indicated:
**7:04**
